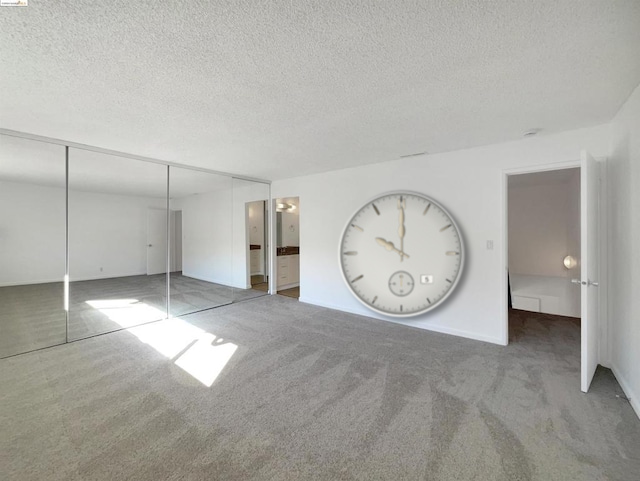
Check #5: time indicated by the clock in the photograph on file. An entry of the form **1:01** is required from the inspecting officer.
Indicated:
**10:00**
